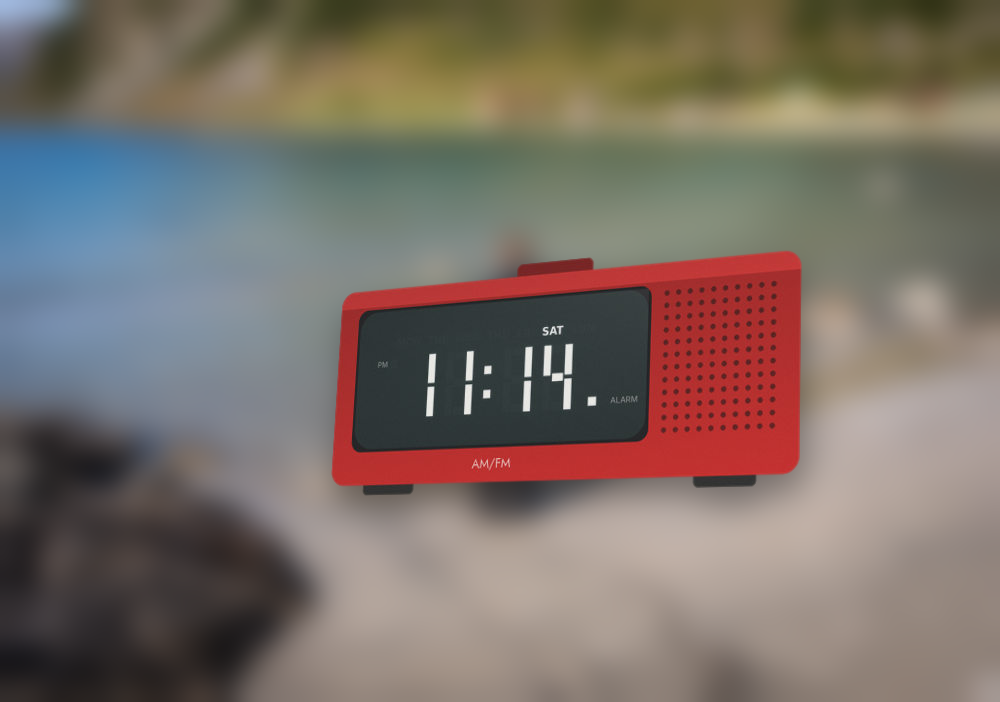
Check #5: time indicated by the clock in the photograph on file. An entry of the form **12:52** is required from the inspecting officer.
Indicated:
**11:14**
